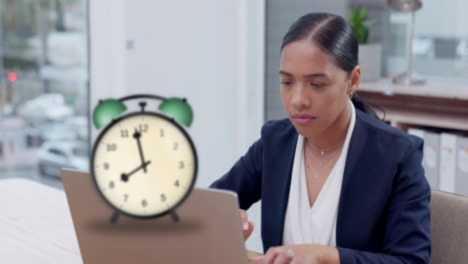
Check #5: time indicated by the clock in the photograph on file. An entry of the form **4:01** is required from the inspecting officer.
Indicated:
**7:58**
